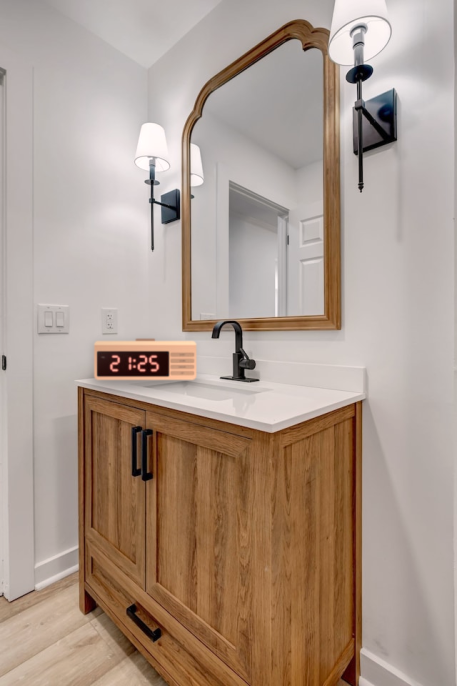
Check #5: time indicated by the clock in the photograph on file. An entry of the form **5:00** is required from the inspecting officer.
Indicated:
**21:25**
